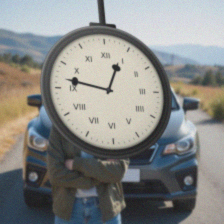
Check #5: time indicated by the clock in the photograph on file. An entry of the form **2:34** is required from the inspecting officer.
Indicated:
**12:47**
